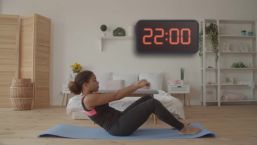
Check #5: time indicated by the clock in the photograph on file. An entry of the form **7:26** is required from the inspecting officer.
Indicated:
**22:00**
